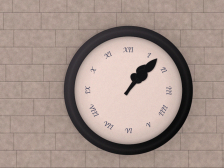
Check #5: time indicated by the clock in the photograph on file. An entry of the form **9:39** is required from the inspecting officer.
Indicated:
**1:07**
